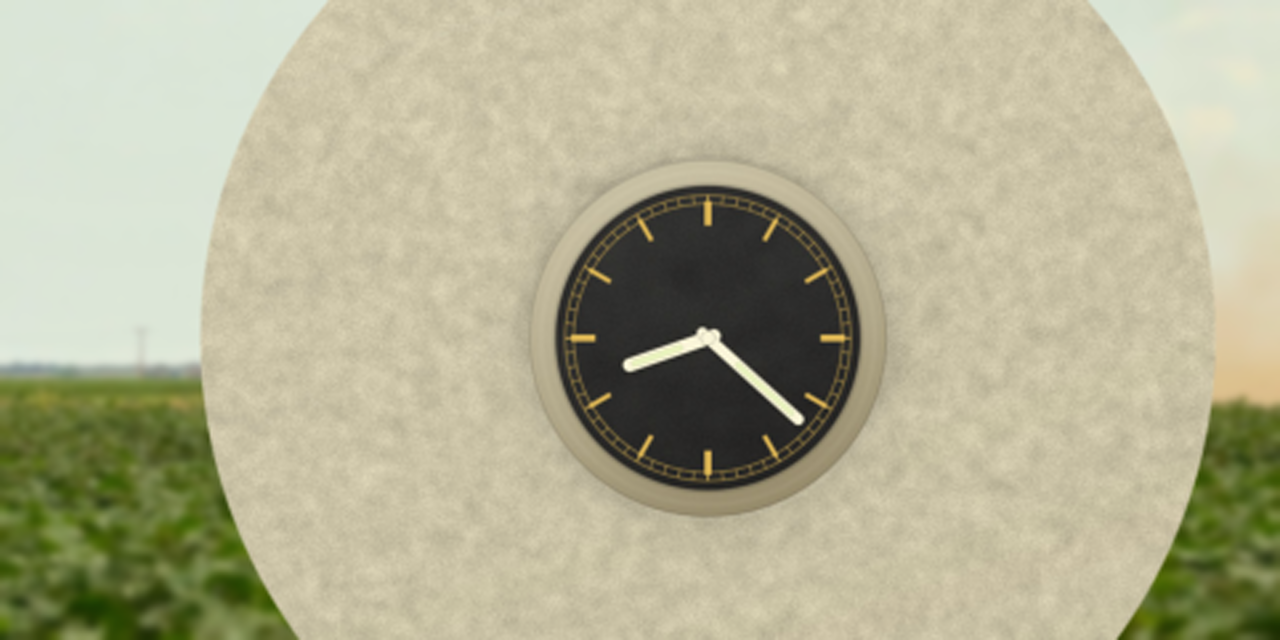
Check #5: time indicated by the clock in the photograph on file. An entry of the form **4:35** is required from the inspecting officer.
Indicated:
**8:22**
